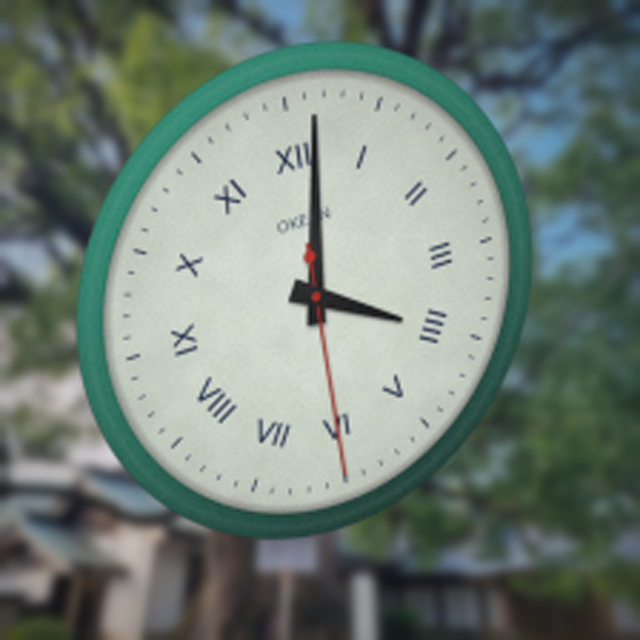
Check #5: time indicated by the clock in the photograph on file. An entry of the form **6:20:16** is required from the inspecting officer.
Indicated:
**4:01:30**
